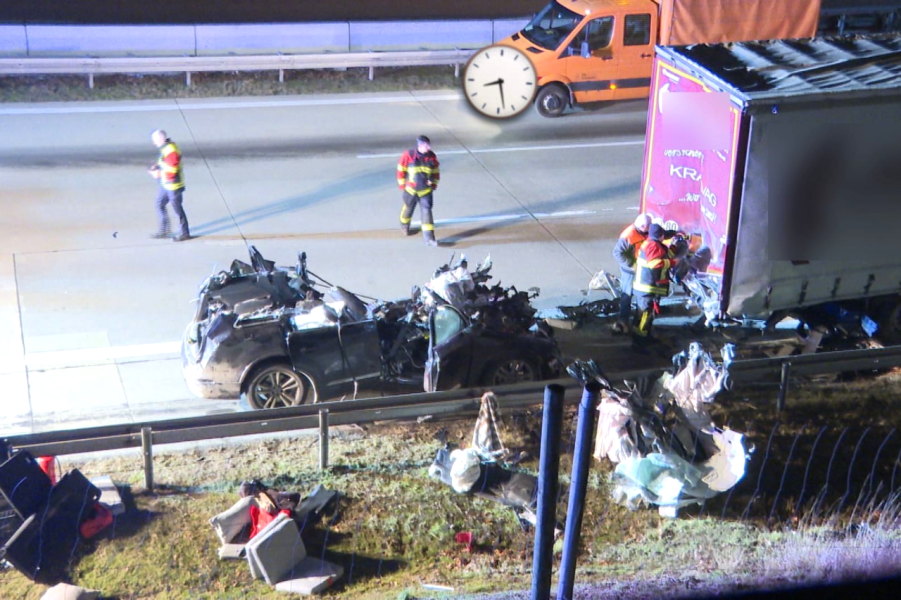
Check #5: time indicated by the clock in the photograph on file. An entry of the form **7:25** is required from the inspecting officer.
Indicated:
**8:28**
